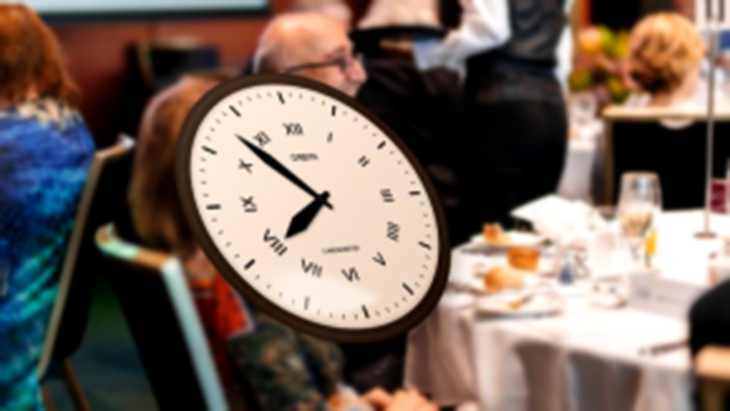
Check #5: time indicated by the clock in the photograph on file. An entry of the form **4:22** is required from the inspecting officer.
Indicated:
**7:53**
